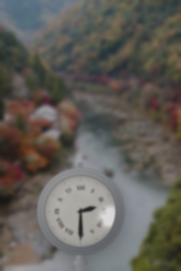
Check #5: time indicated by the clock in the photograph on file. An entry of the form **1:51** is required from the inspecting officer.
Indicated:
**2:30**
